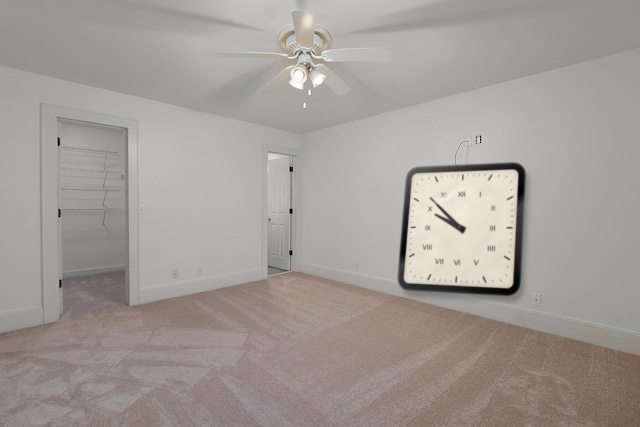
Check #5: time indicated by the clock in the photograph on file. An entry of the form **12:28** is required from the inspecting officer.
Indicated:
**9:52**
